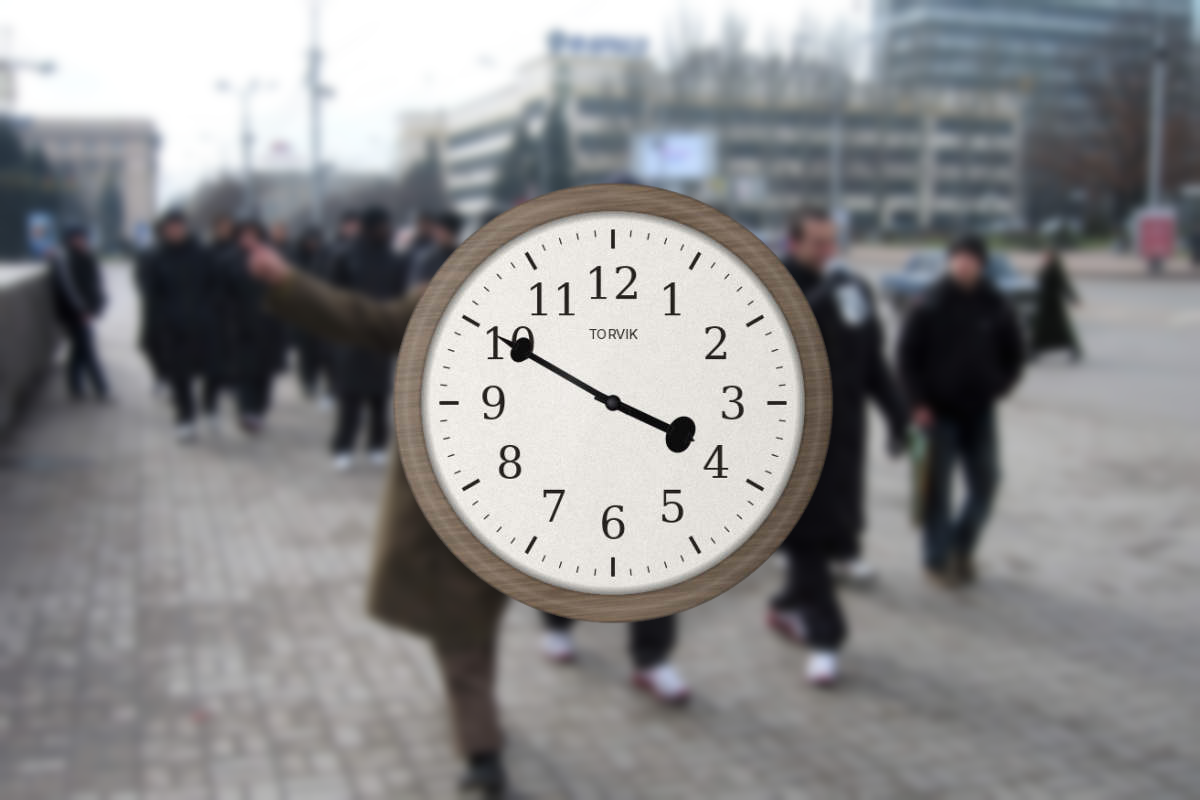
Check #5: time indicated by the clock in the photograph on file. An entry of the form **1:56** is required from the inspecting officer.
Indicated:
**3:50**
